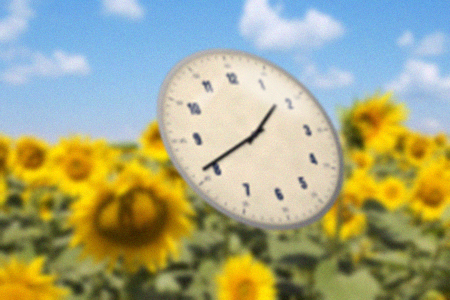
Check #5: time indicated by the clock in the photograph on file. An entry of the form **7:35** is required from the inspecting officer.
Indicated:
**1:41**
